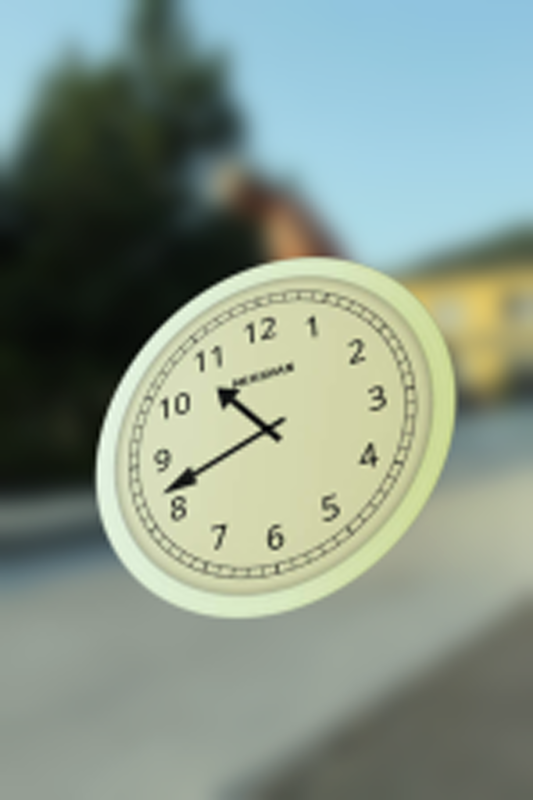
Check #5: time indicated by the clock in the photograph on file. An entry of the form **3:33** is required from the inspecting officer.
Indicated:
**10:42**
